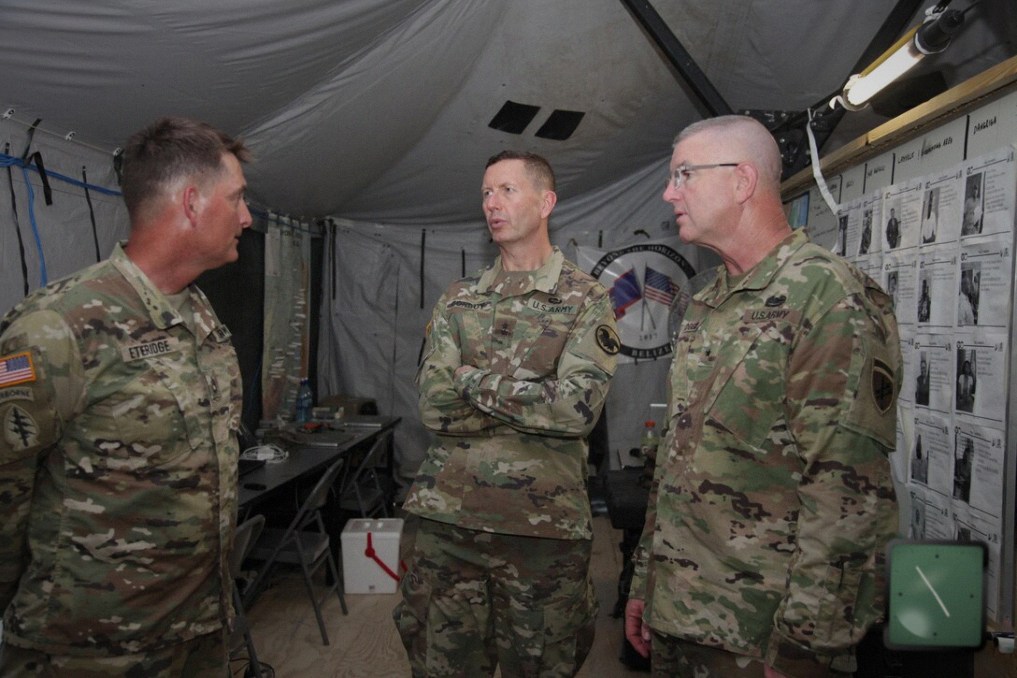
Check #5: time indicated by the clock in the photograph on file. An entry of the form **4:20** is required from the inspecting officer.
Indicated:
**4:54**
